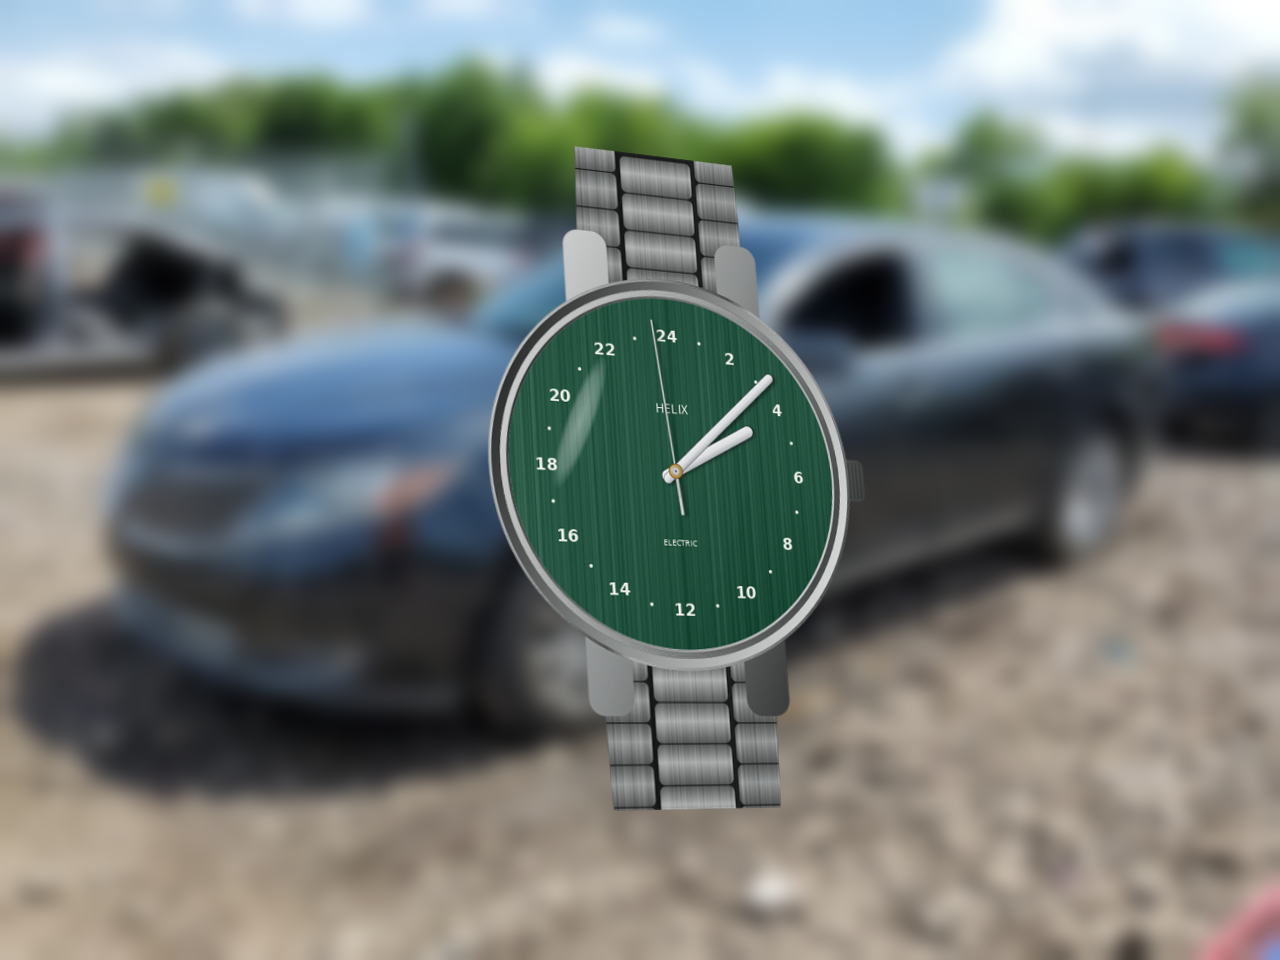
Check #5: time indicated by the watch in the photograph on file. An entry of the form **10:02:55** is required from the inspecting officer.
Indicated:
**4:07:59**
